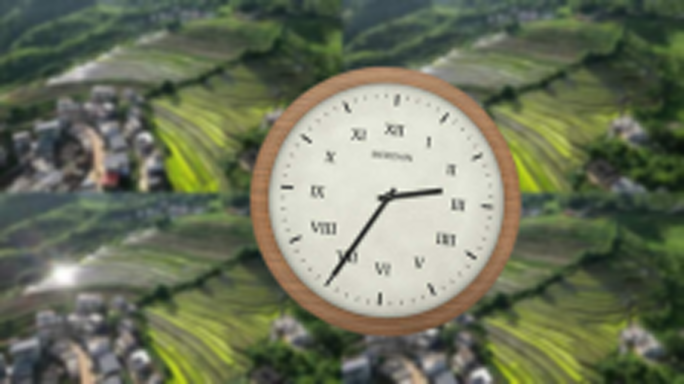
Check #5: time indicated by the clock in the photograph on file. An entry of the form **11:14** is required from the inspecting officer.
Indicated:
**2:35**
